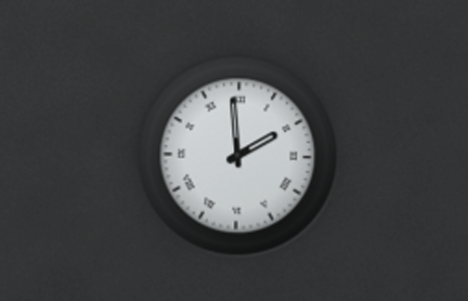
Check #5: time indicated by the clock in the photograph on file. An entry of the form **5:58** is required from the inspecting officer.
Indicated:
**1:59**
